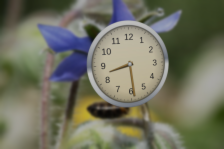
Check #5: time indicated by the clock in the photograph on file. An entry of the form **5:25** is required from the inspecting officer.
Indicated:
**8:29**
